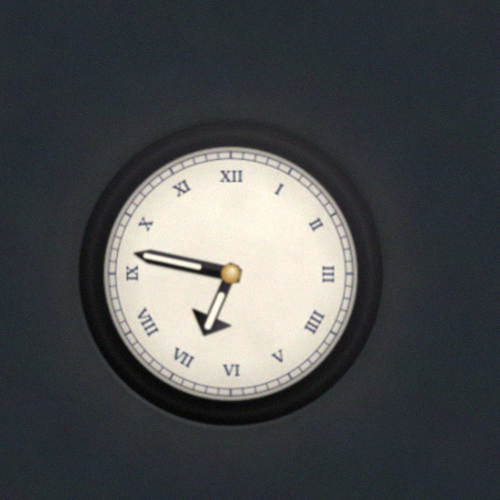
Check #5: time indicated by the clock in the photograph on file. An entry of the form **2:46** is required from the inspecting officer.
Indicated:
**6:47**
